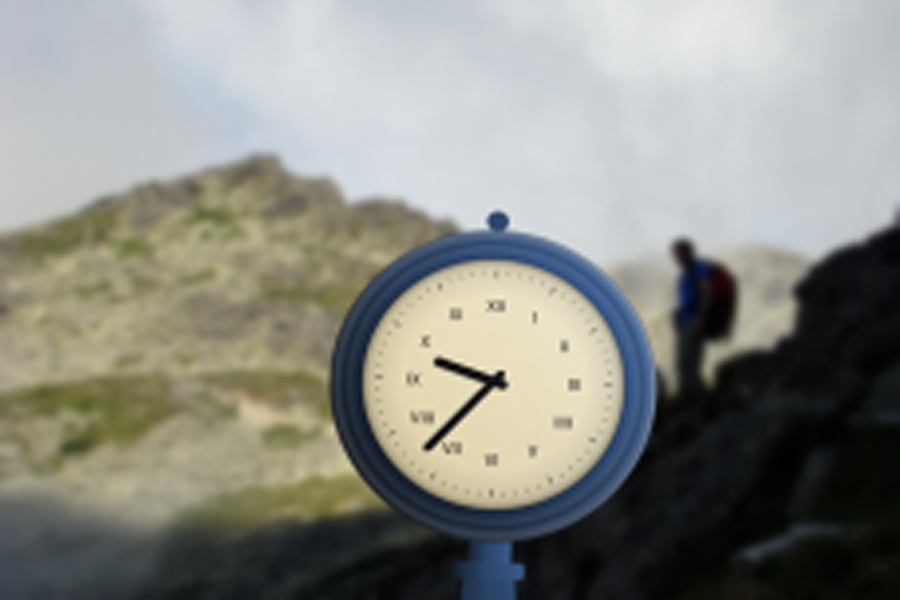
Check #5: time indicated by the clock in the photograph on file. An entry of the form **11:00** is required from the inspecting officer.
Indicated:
**9:37**
